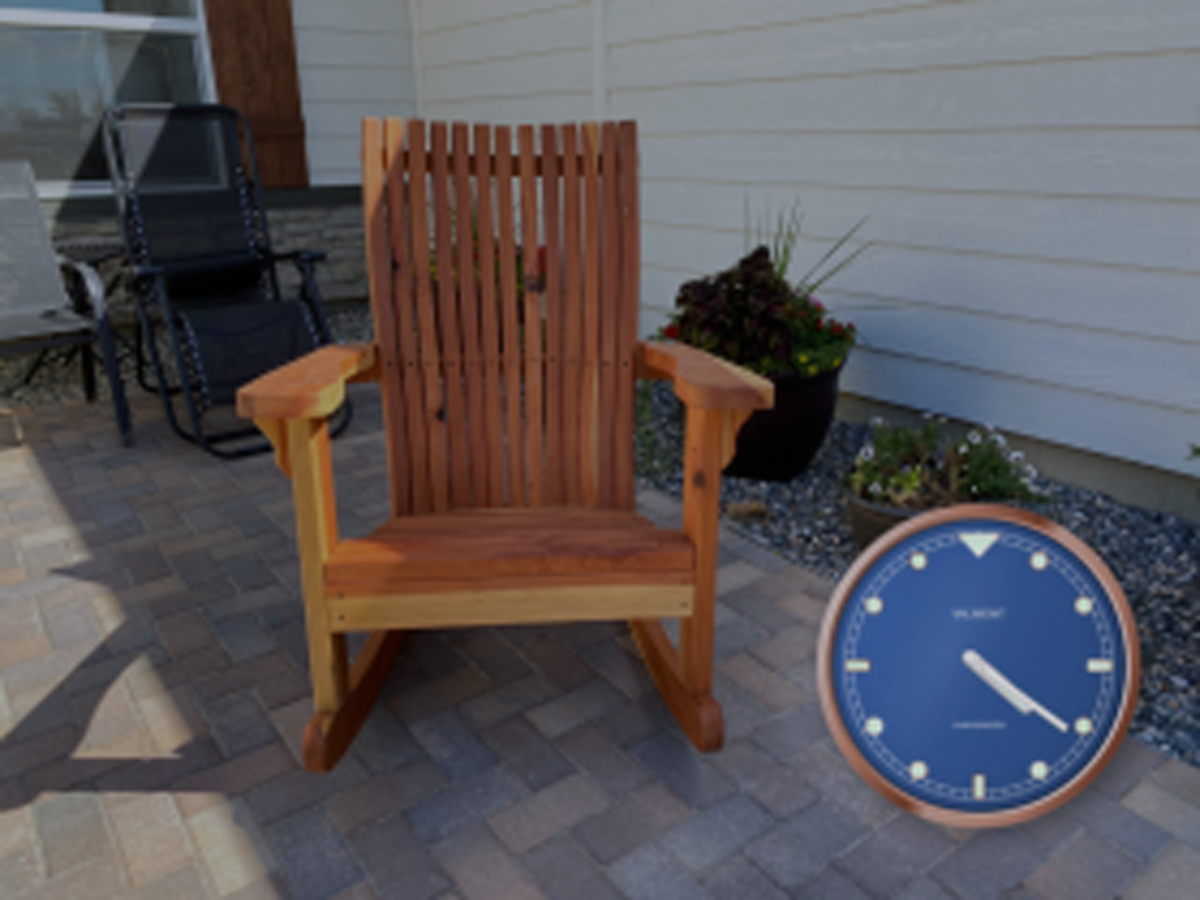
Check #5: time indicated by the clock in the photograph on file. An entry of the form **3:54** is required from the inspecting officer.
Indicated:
**4:21**
